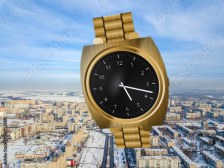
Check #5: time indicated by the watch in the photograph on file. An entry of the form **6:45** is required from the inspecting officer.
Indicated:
**5:18**
